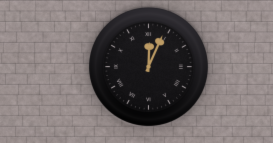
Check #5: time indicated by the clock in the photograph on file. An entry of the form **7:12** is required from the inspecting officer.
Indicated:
**12:04**
